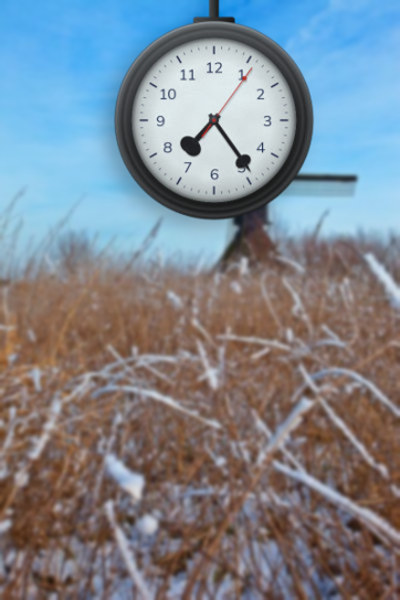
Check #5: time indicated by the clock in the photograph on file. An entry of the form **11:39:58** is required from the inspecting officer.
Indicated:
**7:24:06**
